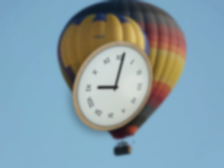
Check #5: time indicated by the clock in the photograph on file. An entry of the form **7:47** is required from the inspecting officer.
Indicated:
**9:01**
